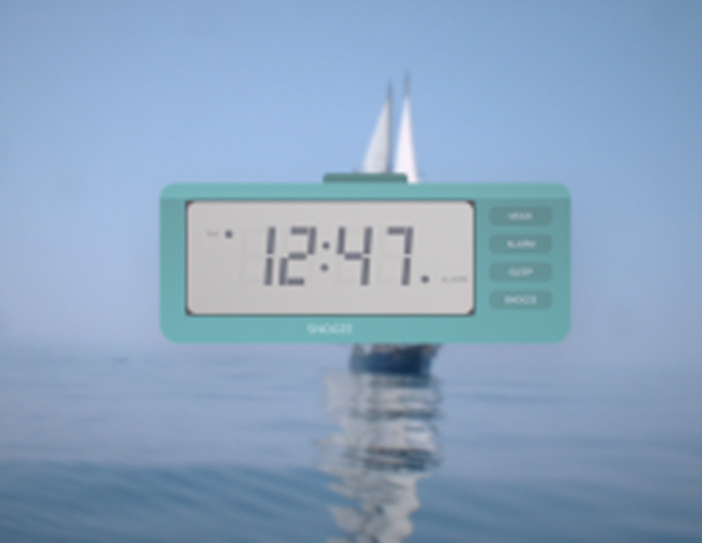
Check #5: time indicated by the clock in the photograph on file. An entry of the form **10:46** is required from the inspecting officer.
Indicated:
**12:47**
